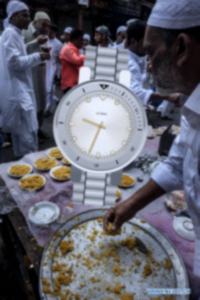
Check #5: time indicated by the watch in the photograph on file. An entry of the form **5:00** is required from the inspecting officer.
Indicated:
**9:33**
